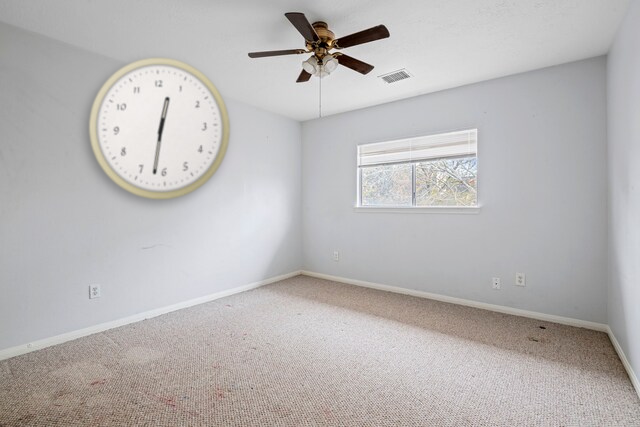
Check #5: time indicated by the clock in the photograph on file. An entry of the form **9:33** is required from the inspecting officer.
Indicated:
**12:32**
